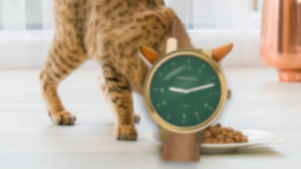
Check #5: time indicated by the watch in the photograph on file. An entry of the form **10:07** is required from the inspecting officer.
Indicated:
**9:12**
